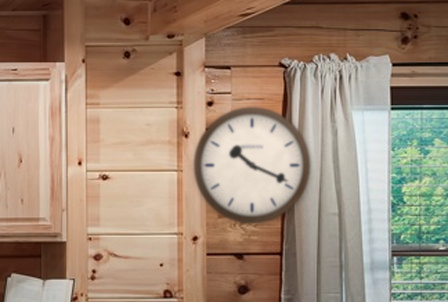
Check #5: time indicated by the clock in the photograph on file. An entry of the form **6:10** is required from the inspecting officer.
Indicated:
**10:19**
